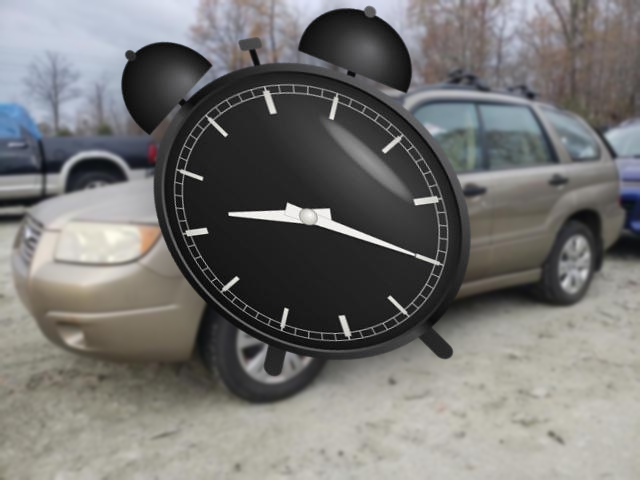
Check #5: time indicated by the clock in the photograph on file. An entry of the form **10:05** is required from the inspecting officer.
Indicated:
**9:20**
